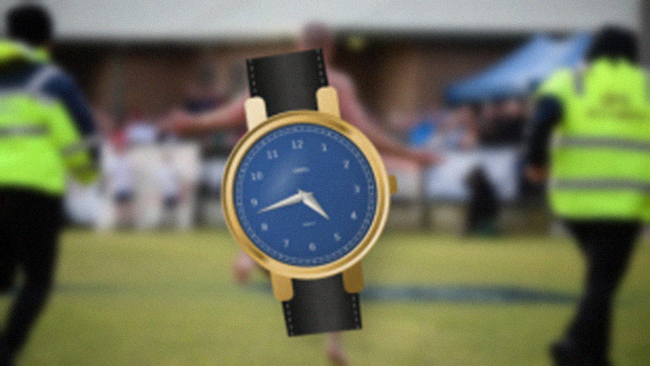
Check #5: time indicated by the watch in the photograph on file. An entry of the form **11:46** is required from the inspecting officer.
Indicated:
**4:43**
